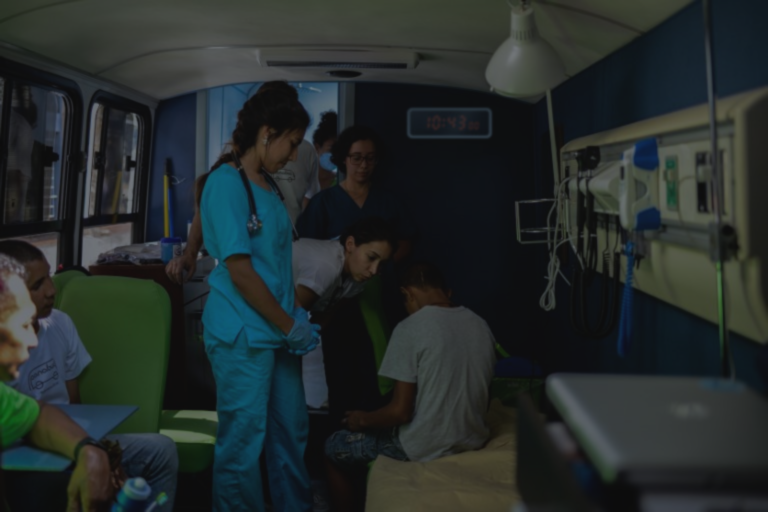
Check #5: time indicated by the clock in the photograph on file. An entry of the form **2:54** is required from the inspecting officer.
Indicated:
**10:43**
